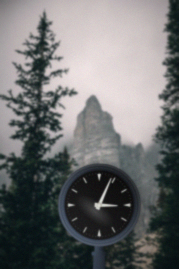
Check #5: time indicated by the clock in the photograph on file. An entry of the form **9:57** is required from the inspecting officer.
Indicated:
**3:04**
